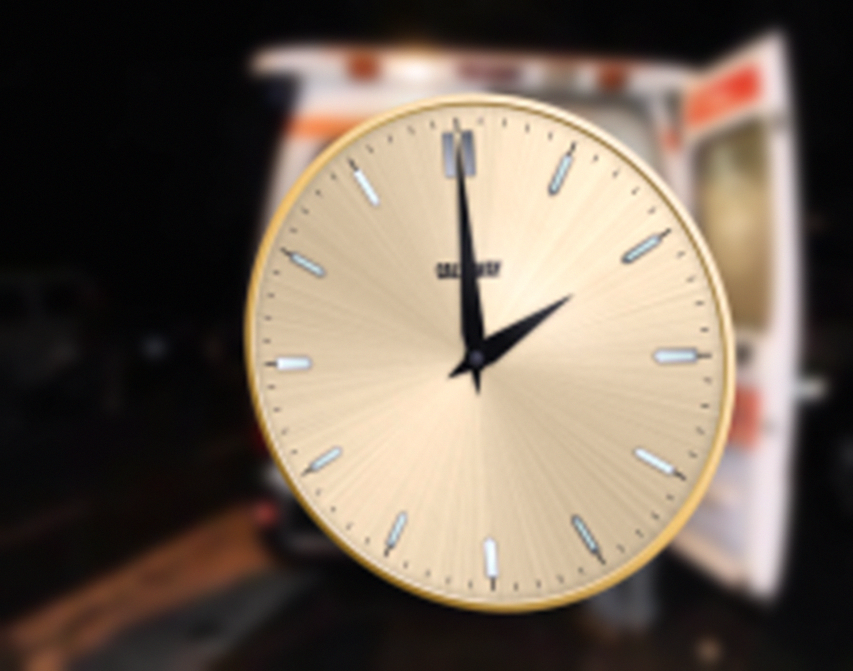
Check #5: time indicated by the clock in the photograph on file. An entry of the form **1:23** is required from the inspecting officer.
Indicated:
**2:00**
